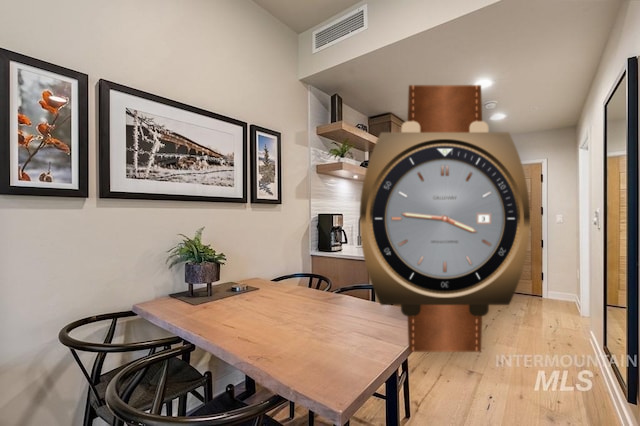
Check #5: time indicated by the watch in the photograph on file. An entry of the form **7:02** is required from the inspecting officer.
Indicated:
**3:46**
